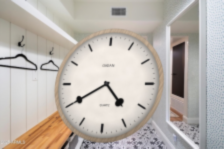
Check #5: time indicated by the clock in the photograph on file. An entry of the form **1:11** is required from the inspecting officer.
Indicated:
**4:40**
